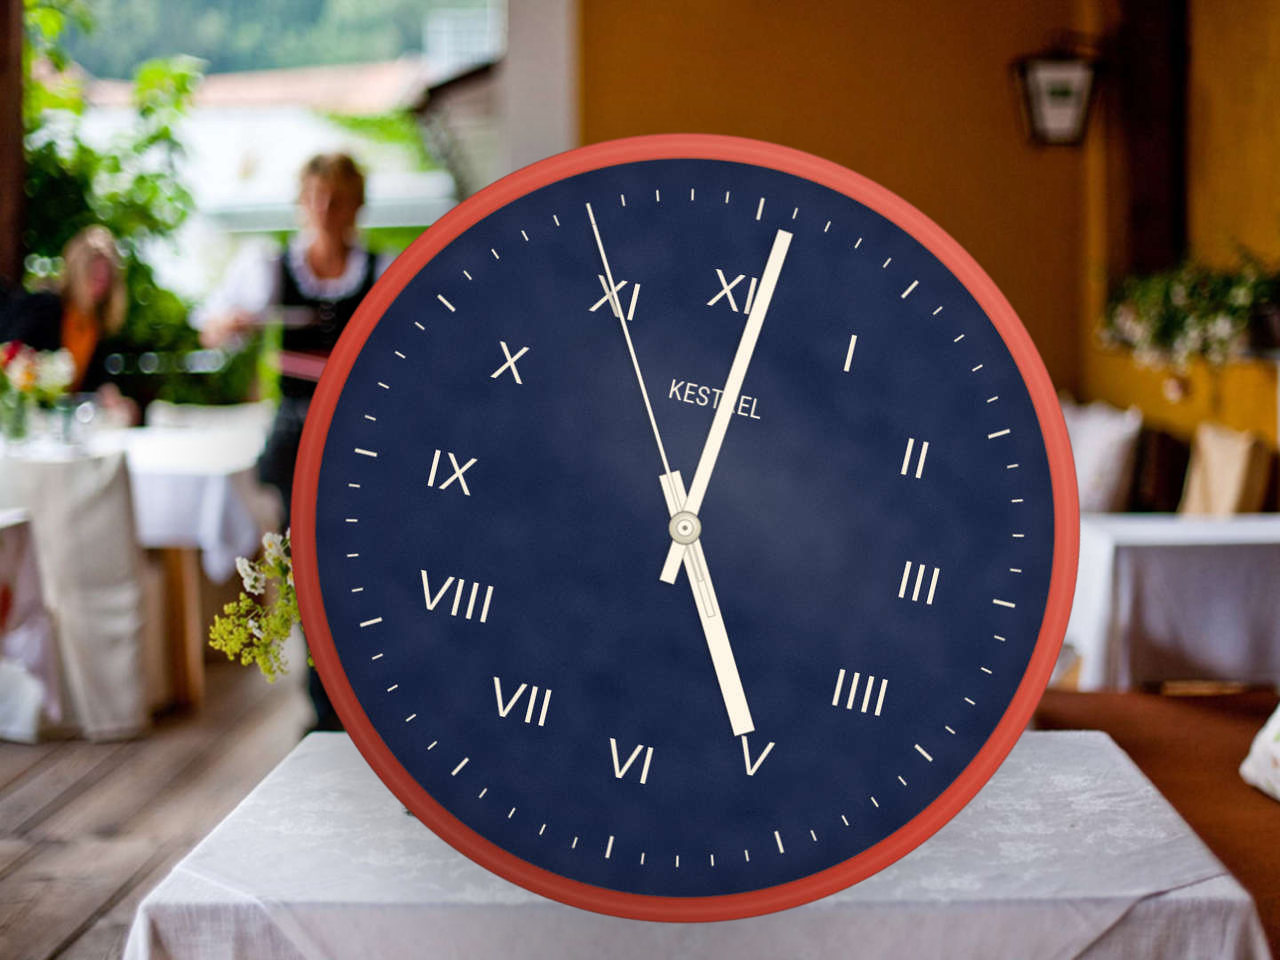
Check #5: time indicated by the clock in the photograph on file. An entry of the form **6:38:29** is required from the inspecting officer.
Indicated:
**5:00:55**
